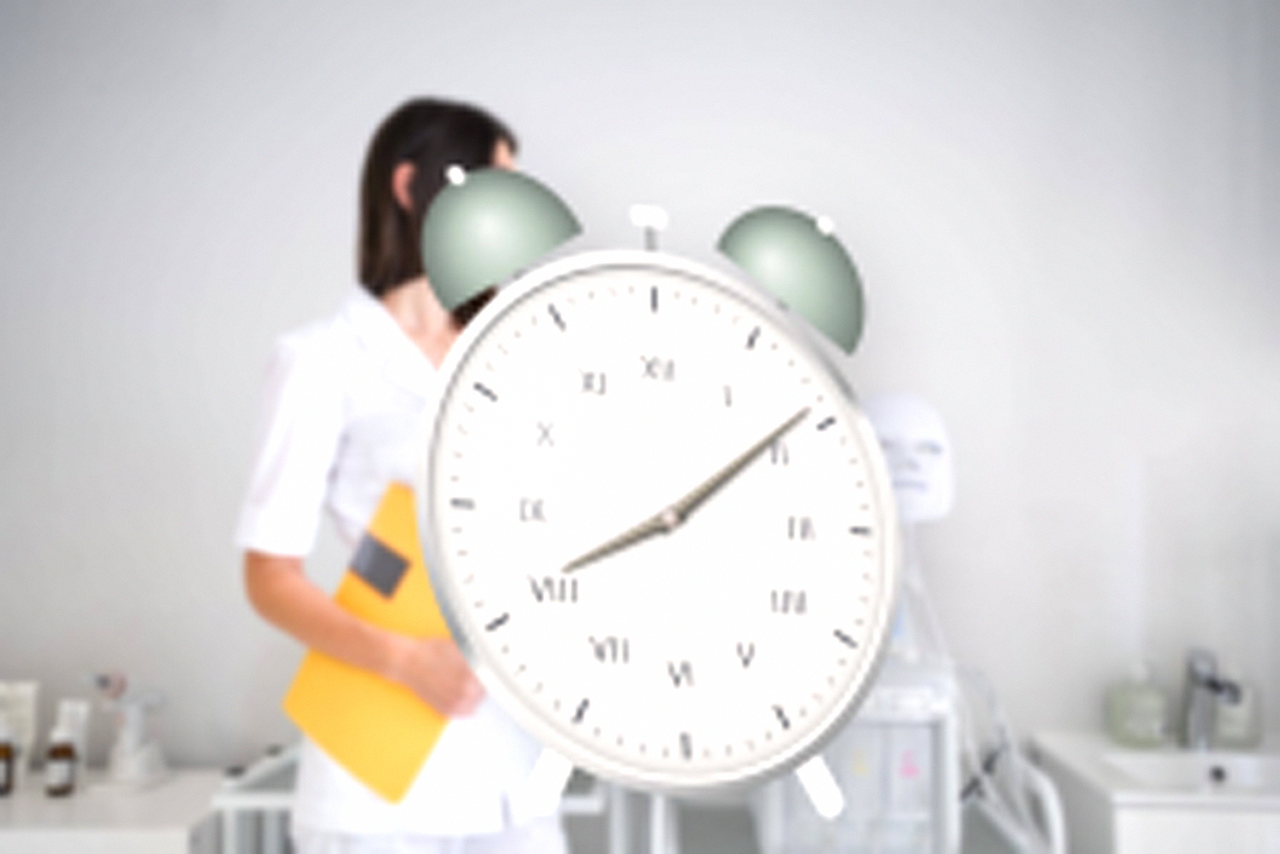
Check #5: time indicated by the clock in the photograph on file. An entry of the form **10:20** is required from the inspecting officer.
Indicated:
**8:09**
